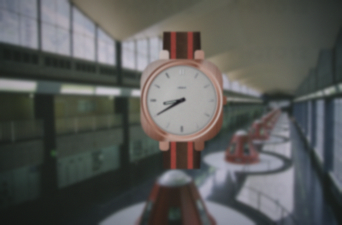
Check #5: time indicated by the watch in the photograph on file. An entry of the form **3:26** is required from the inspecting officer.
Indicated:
**8:40**
